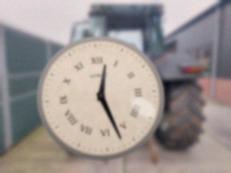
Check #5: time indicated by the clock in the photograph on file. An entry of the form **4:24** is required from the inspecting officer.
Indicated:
**12:27**
